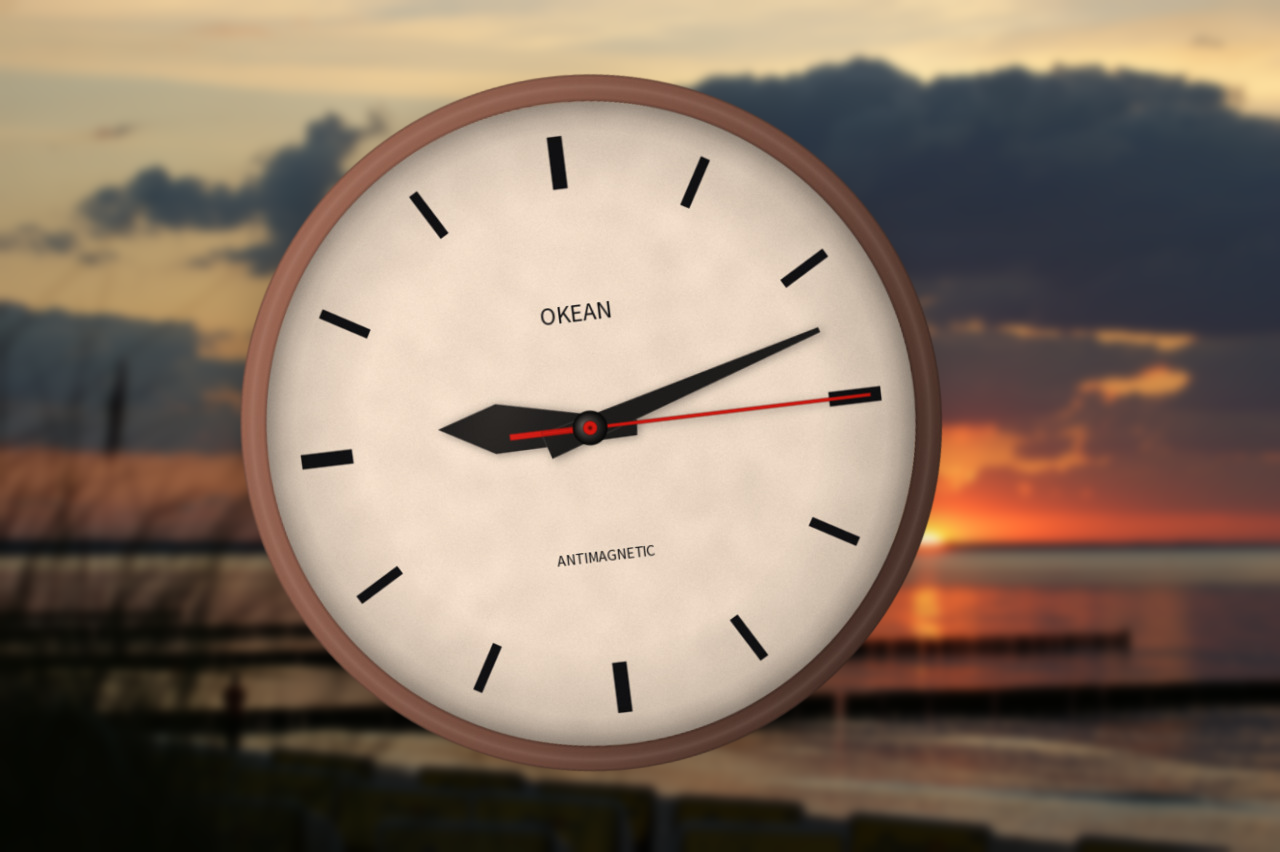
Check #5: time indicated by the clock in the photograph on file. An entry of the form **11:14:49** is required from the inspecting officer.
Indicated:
**9:12:15**
